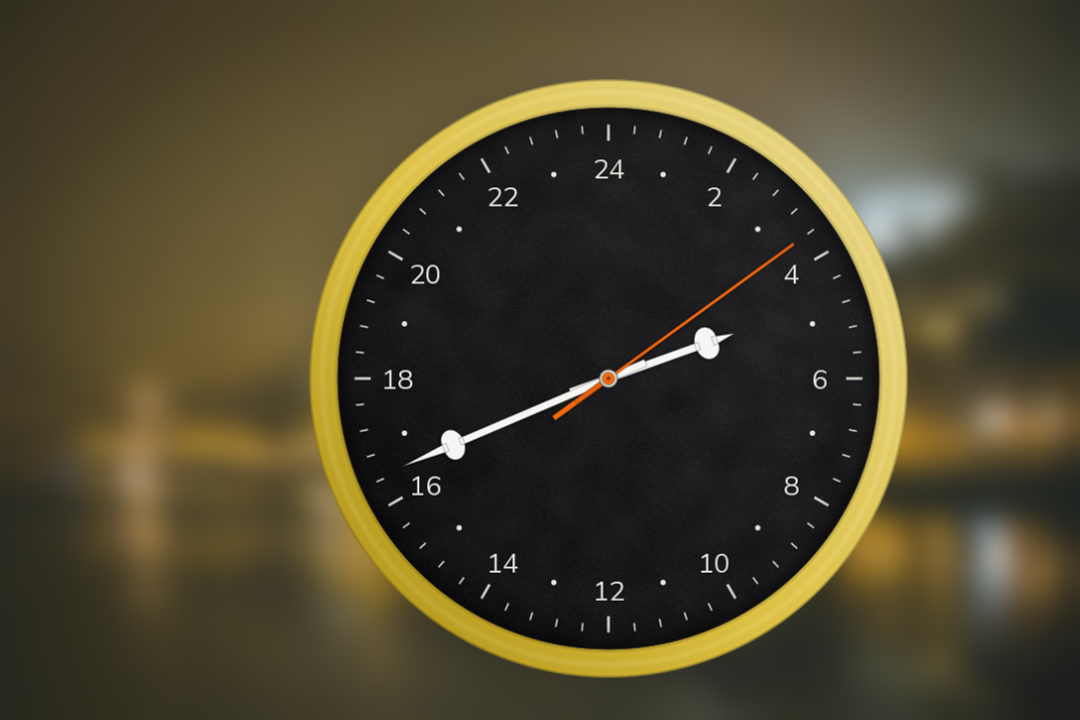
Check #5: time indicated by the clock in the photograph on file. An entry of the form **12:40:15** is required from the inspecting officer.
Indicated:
**4:41:09**
